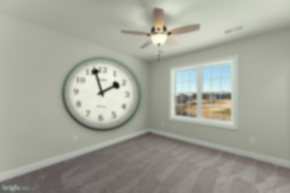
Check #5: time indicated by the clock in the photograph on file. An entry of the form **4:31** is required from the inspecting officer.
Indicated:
**1:57**
